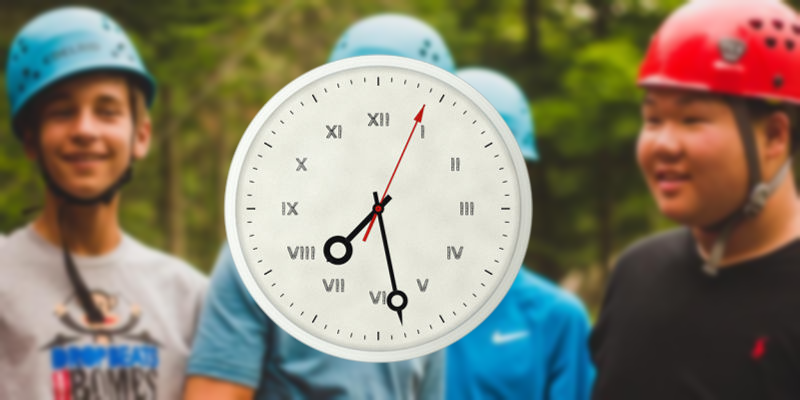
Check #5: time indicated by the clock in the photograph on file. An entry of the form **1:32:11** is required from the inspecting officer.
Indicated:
**7:28:04**
